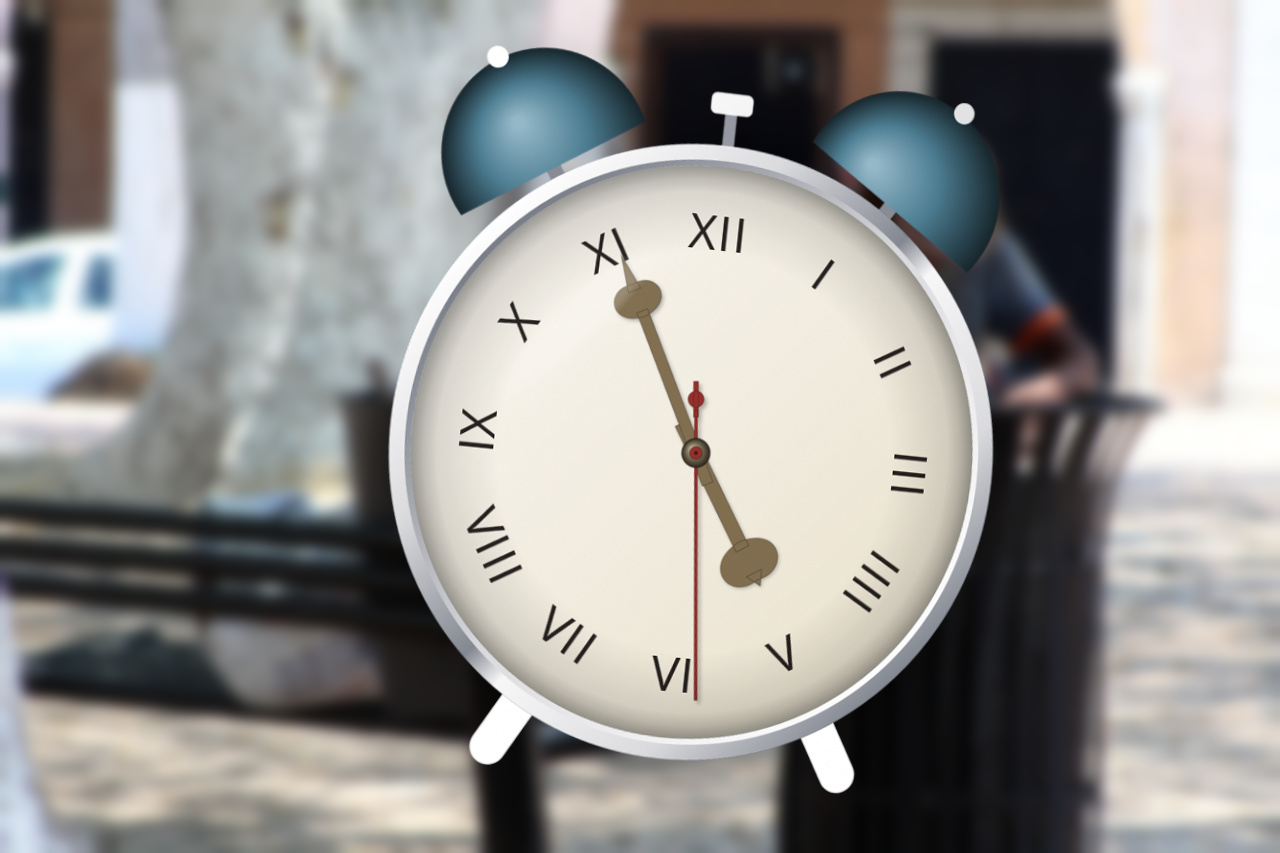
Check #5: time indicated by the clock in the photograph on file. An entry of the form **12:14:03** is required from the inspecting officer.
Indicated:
**4:55:29**
